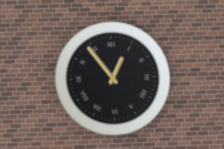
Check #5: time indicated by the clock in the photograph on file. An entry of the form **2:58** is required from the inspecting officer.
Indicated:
**12:54**
